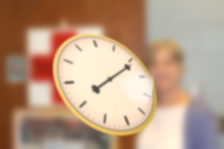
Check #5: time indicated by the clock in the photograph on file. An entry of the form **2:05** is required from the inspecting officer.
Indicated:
**8:11**
